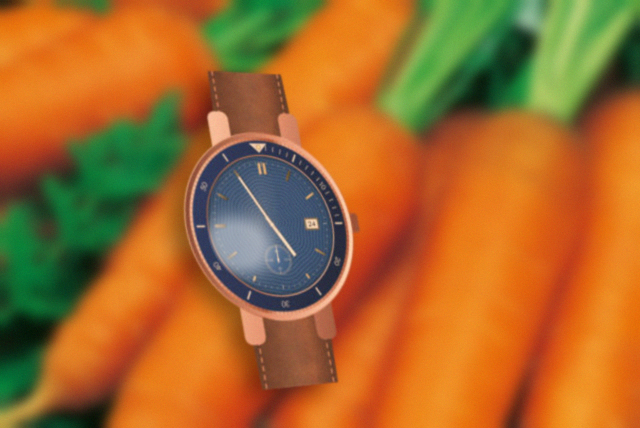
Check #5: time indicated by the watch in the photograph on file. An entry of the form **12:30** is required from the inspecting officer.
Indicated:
**4:55**
